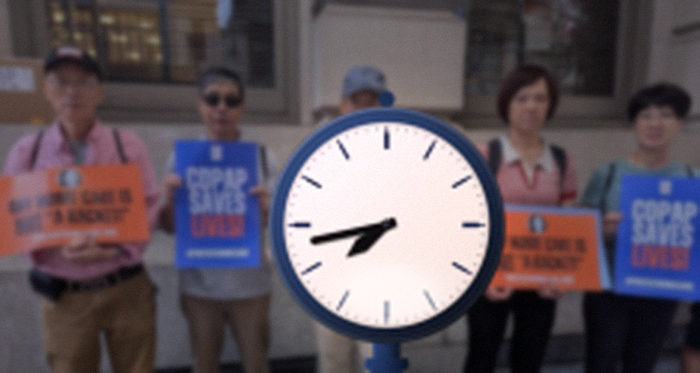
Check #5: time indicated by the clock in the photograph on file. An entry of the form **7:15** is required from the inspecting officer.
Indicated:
**7:43**
